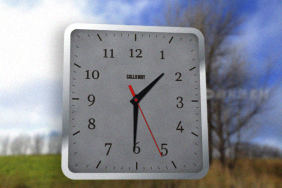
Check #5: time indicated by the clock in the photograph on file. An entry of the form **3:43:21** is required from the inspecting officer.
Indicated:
**1:30:26**
